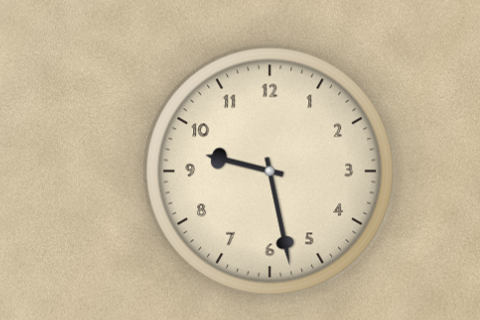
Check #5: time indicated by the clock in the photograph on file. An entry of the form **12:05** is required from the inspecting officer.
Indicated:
**9:28**
